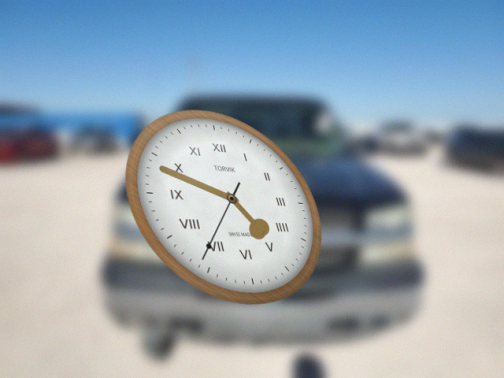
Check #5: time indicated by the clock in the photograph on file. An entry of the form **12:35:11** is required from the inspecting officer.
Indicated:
**4:48:36**
